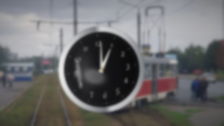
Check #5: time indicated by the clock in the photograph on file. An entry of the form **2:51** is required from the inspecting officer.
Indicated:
**1:01**
